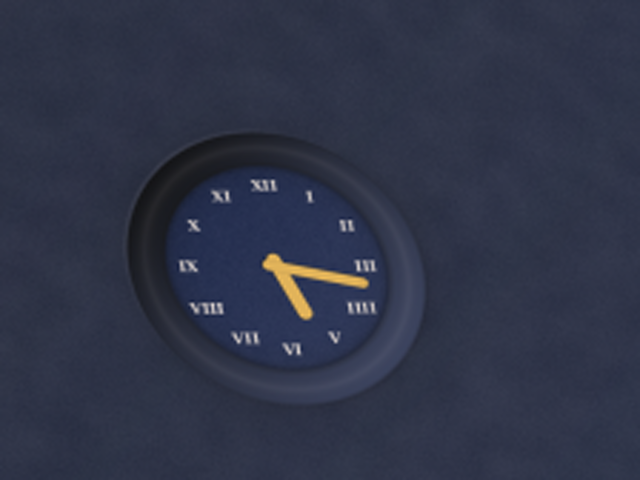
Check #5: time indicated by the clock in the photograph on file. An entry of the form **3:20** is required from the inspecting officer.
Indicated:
**5:17**
